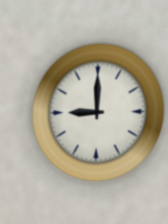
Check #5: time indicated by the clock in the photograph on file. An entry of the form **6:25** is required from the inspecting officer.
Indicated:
**9:00**
